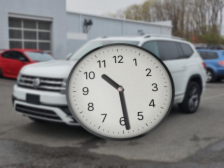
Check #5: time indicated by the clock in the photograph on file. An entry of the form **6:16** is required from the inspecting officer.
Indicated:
**10:29**
